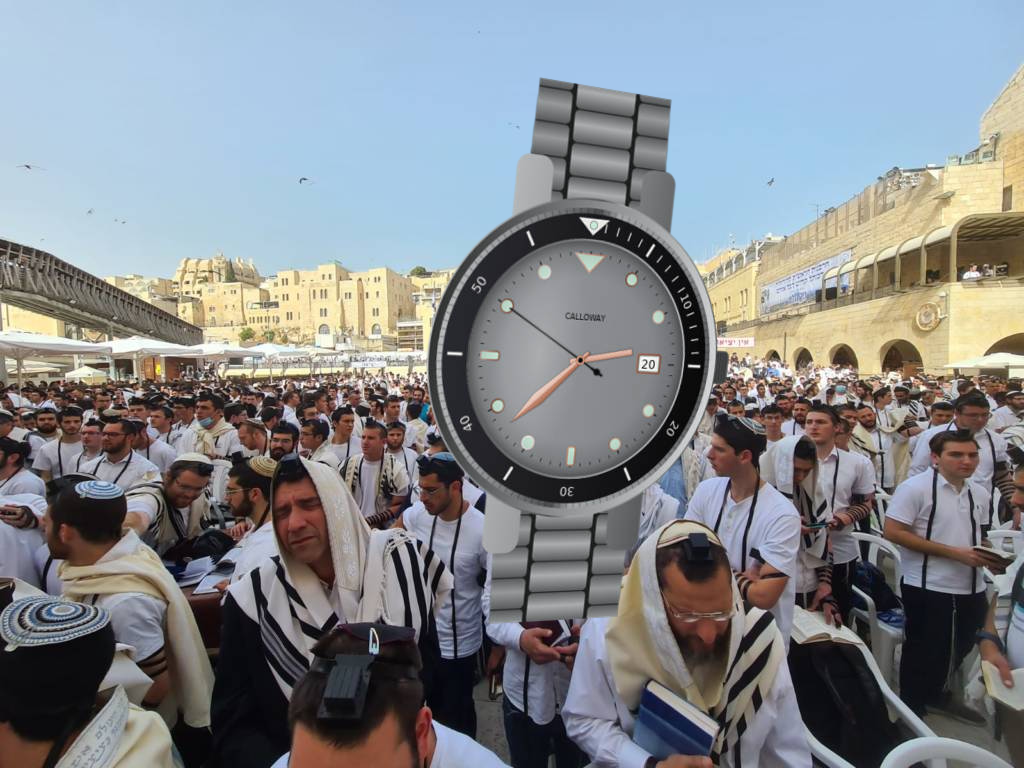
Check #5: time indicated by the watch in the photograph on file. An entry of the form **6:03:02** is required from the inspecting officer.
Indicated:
**2:37:50**
